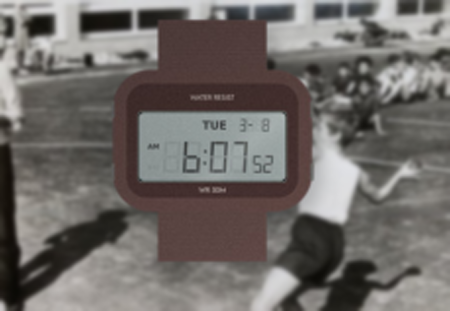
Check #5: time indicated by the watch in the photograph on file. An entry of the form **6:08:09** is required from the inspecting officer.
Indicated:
**6:07:52**
